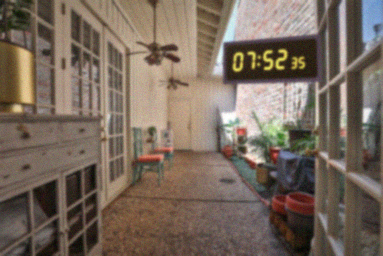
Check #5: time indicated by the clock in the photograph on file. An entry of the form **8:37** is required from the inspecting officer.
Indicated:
**7:52**
